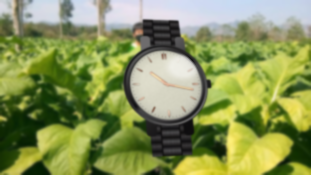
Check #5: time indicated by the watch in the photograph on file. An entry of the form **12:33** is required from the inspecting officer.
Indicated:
**10:17**
